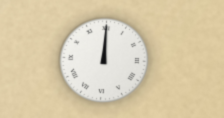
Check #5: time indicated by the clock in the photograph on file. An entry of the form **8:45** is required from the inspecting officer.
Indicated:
**12:00**
